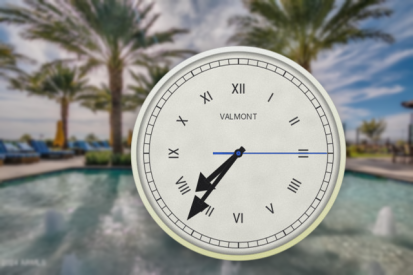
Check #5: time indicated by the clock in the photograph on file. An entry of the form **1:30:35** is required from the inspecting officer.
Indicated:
**7:36:15**
